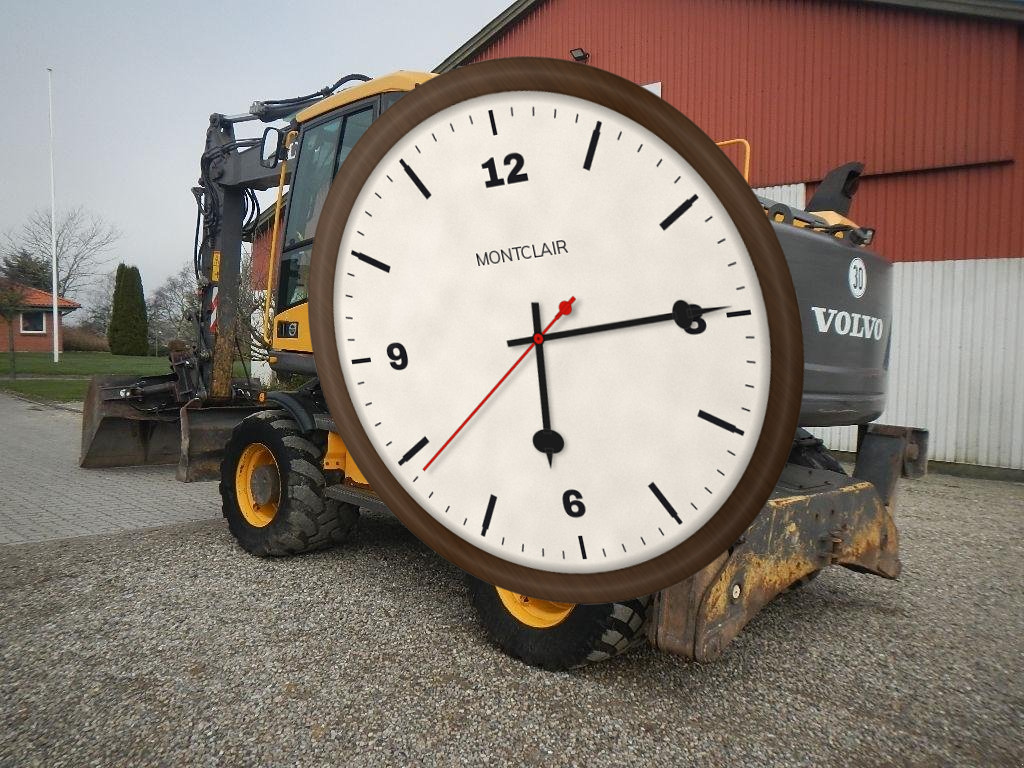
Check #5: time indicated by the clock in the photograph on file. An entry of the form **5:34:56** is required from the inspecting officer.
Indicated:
**6:14:39**
